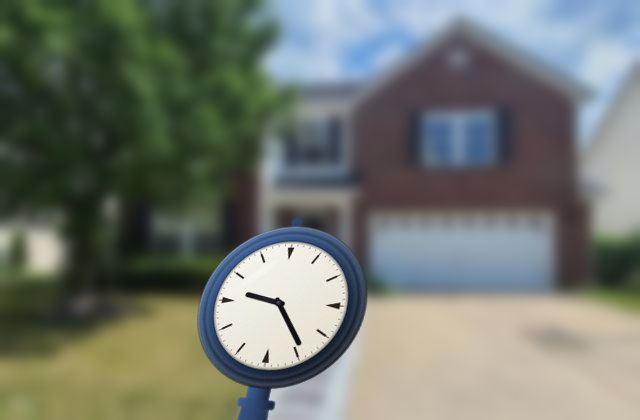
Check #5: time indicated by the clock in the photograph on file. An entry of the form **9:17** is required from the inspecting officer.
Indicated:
**9:24**
